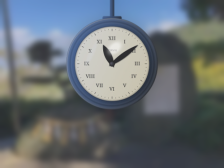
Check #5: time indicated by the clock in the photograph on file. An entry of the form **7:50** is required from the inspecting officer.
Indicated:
**11:09**
